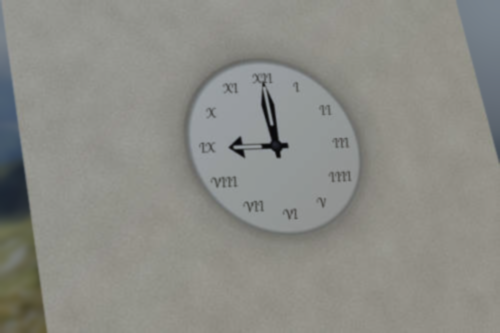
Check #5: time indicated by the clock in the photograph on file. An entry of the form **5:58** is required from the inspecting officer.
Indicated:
**9:00**
